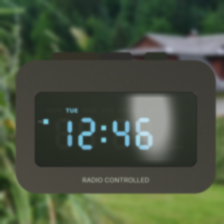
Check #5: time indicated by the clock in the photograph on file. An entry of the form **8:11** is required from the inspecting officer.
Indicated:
**12:46**
